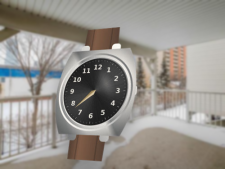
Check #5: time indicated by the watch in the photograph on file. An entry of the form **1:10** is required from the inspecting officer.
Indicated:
**7:38**
